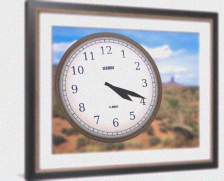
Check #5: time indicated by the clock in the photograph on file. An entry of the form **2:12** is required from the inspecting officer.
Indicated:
**4:19**
